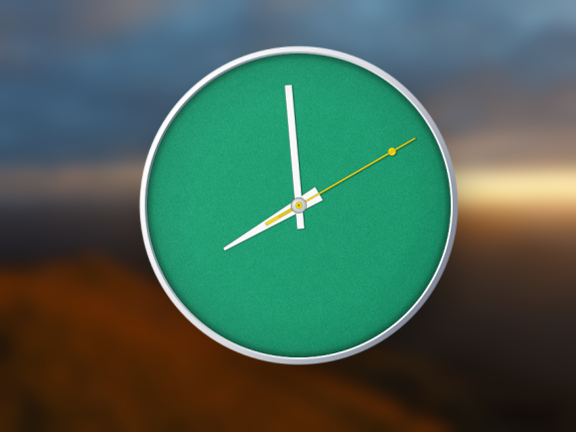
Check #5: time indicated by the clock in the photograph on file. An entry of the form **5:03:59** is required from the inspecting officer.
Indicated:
**7:59:10**
